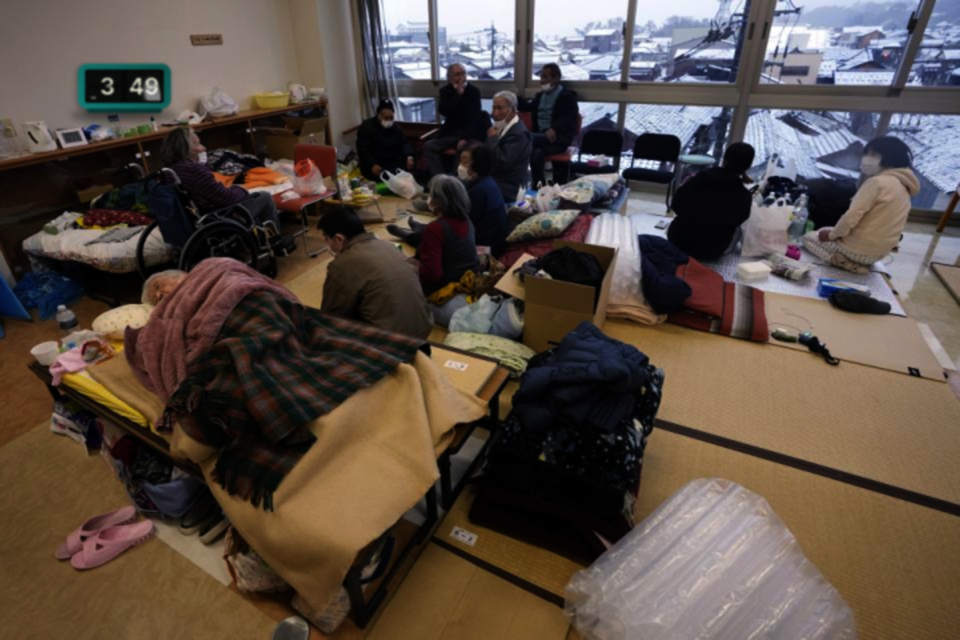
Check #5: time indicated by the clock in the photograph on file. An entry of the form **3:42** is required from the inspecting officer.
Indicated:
**3:49**
